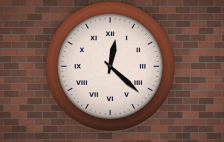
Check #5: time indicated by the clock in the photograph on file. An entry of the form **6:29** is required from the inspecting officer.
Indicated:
**12:22**
